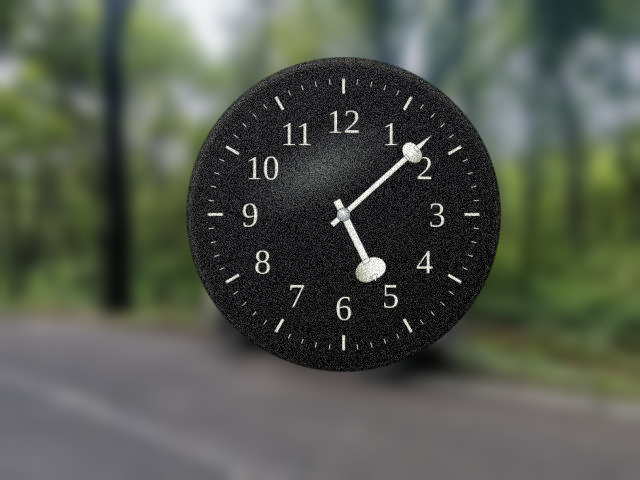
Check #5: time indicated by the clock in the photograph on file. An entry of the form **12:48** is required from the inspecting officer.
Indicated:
**5:08**
